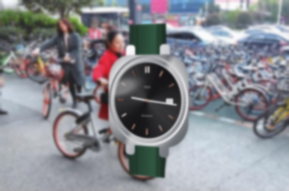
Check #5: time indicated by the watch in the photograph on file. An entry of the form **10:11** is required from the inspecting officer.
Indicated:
**9:16**
